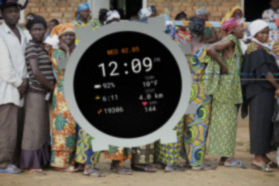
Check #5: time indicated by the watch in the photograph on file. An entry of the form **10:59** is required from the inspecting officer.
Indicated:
**12:09**
